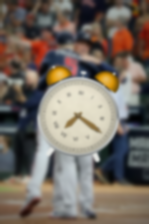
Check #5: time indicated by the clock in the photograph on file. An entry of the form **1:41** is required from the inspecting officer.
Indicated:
**7:20**
